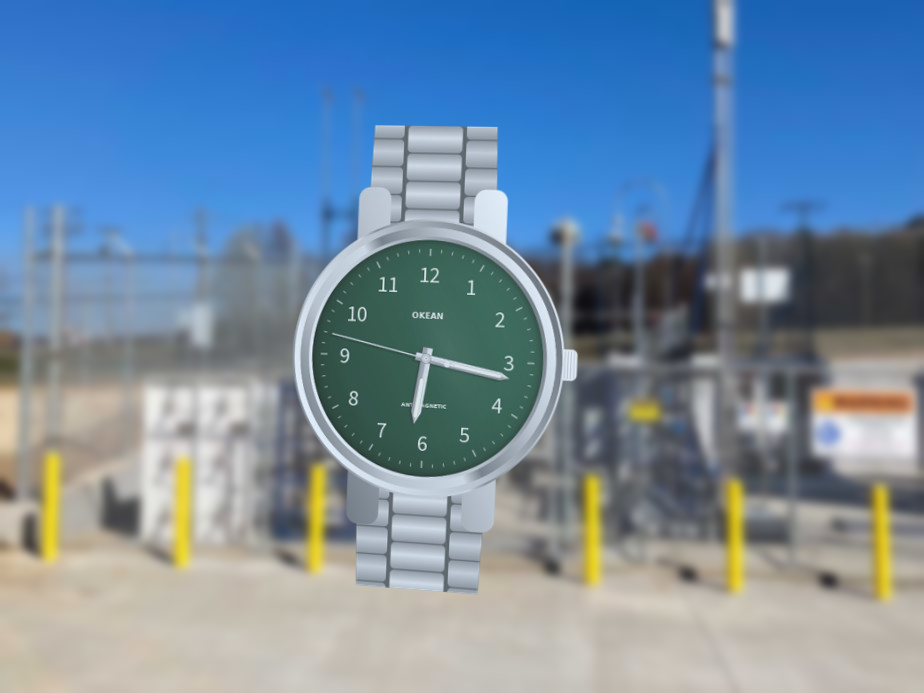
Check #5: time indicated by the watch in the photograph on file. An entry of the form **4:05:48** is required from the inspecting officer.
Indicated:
**6:16:47**
